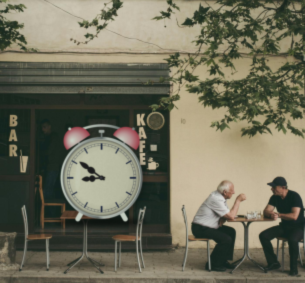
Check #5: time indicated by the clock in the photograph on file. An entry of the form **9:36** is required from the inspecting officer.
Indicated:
**8:51**
